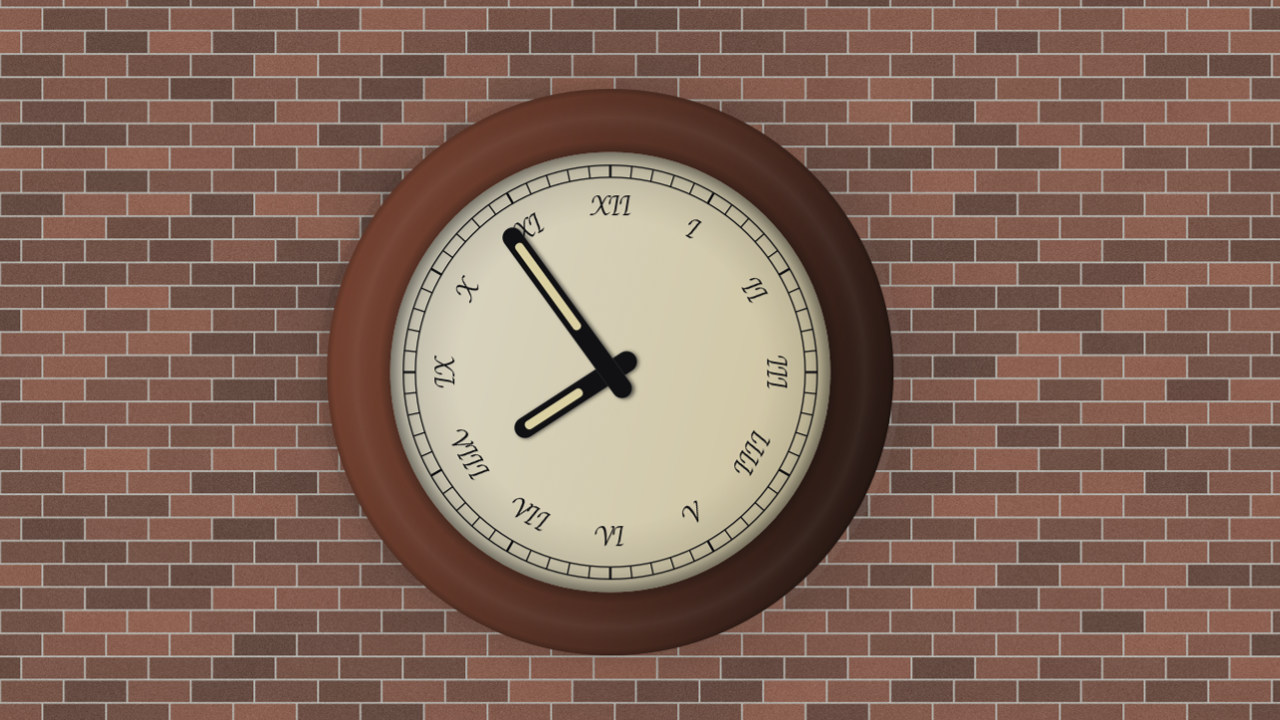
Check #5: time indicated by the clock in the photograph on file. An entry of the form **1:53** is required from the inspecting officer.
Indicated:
**7:54**
